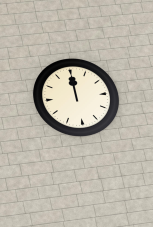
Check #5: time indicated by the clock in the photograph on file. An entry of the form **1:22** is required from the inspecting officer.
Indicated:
**12:00**
